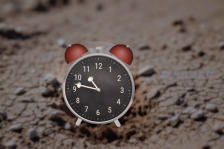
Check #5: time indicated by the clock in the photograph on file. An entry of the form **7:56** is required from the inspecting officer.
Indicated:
**10:47**
